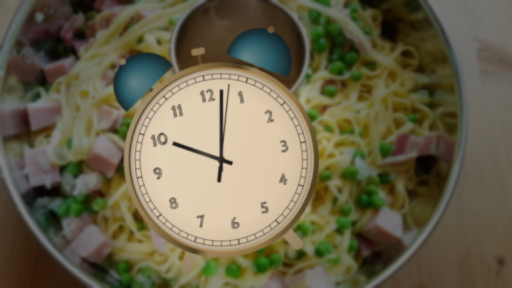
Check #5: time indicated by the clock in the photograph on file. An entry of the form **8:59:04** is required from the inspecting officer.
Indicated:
**10:02:03**
